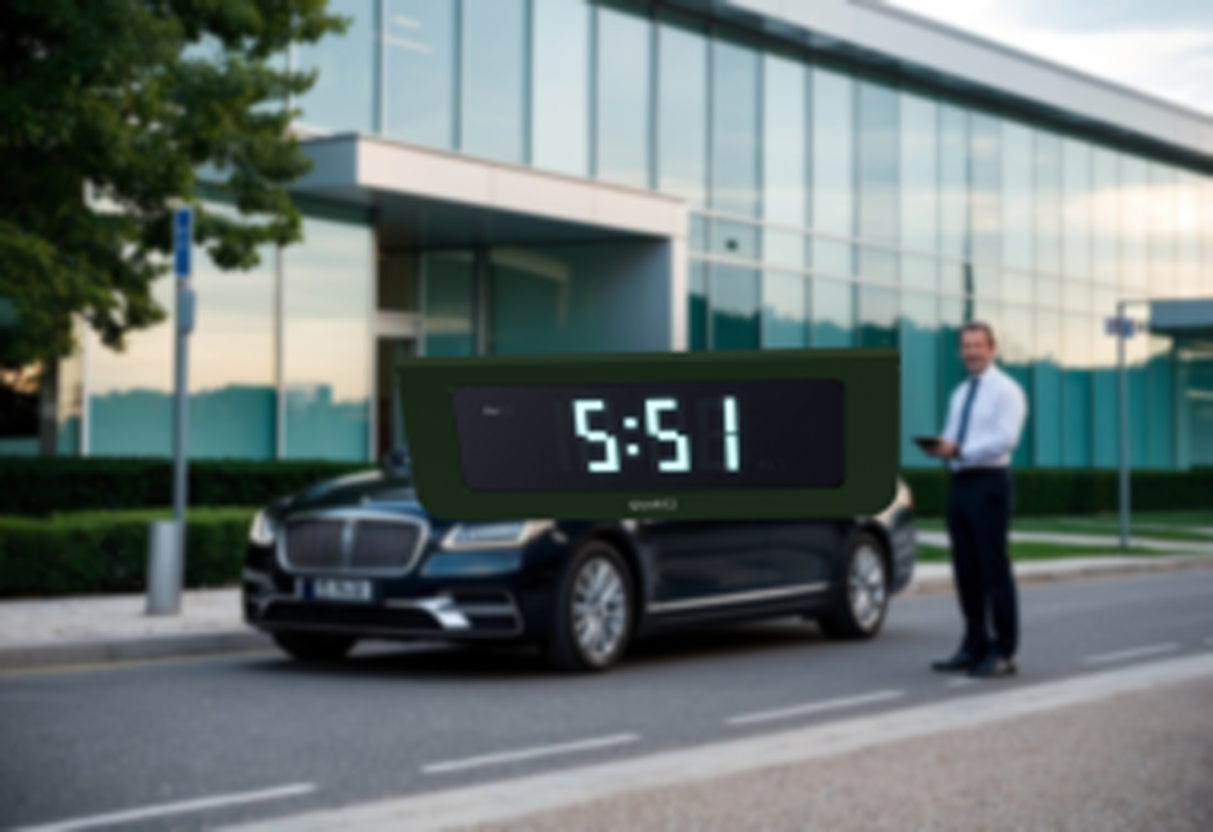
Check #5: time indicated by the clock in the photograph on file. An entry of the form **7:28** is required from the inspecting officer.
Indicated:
**5:51**
